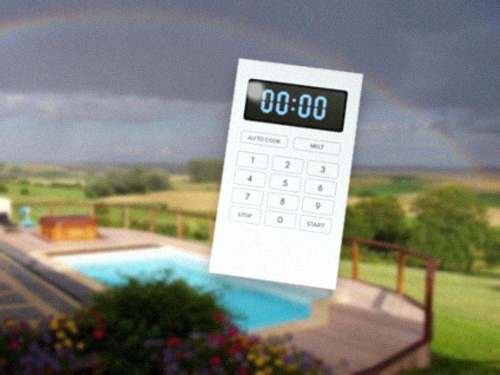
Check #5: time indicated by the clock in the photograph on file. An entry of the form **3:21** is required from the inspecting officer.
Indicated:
**0:00**
